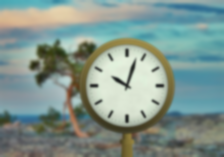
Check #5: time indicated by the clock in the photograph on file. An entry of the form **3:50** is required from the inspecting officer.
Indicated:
**10:03**
